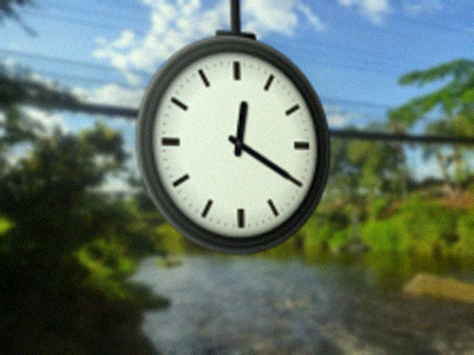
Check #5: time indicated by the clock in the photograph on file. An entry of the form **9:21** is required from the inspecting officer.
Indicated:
**12:20**
